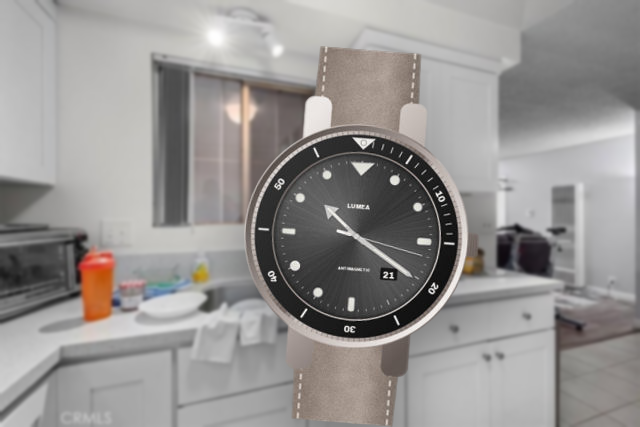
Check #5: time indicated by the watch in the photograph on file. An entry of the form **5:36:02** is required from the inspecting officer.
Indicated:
**10:20:17**
